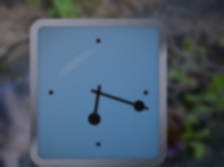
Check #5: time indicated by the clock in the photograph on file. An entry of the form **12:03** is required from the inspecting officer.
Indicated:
**6:18**
